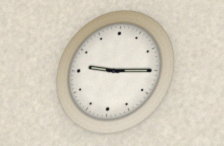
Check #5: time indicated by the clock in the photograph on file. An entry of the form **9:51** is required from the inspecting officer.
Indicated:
**9:15**
